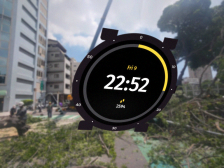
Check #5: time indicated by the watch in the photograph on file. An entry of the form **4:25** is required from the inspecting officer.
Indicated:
**22:52**
